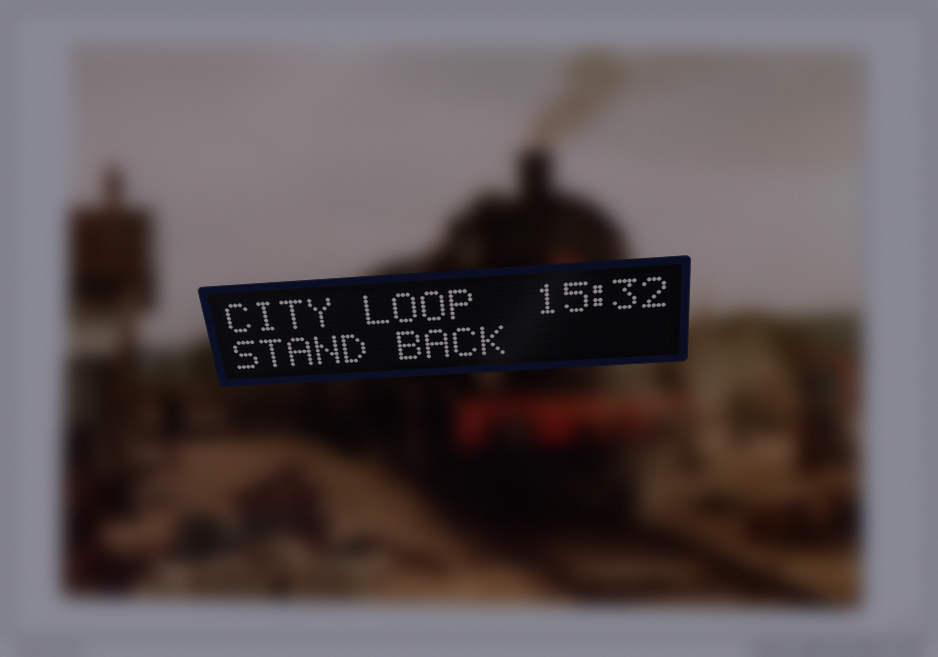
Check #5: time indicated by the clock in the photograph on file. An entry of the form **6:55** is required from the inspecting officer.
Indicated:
**15:32**
